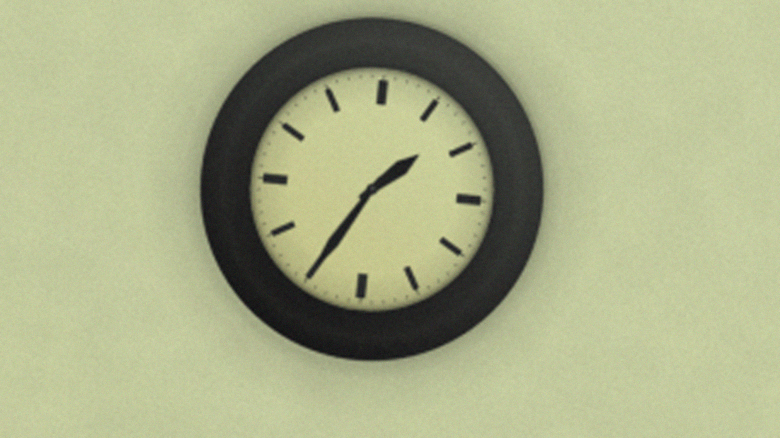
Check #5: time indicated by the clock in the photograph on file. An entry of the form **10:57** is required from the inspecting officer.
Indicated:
**1:35**
